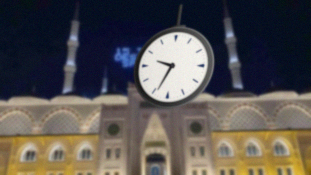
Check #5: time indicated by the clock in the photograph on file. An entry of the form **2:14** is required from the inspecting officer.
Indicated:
**9:34**
